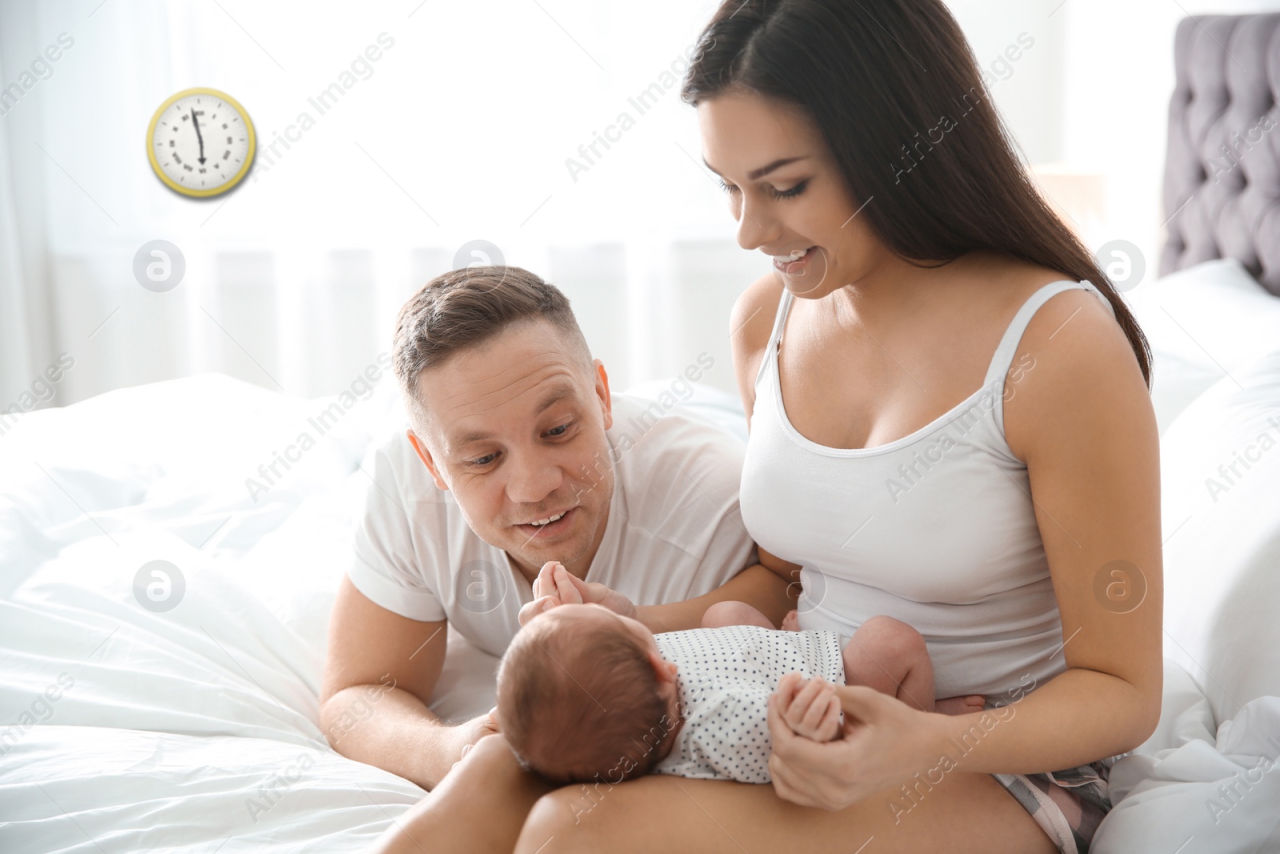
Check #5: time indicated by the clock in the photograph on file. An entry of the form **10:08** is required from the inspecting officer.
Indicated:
**5:58**
